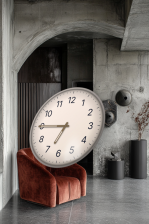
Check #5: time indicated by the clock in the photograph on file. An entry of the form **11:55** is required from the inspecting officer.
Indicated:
**6:45**
